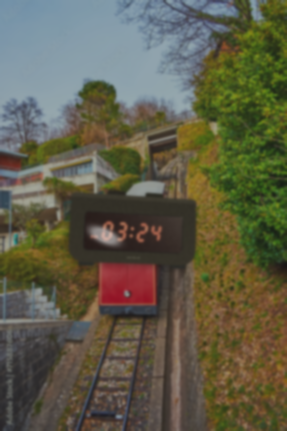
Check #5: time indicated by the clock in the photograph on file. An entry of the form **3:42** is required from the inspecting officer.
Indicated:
**3:24**
